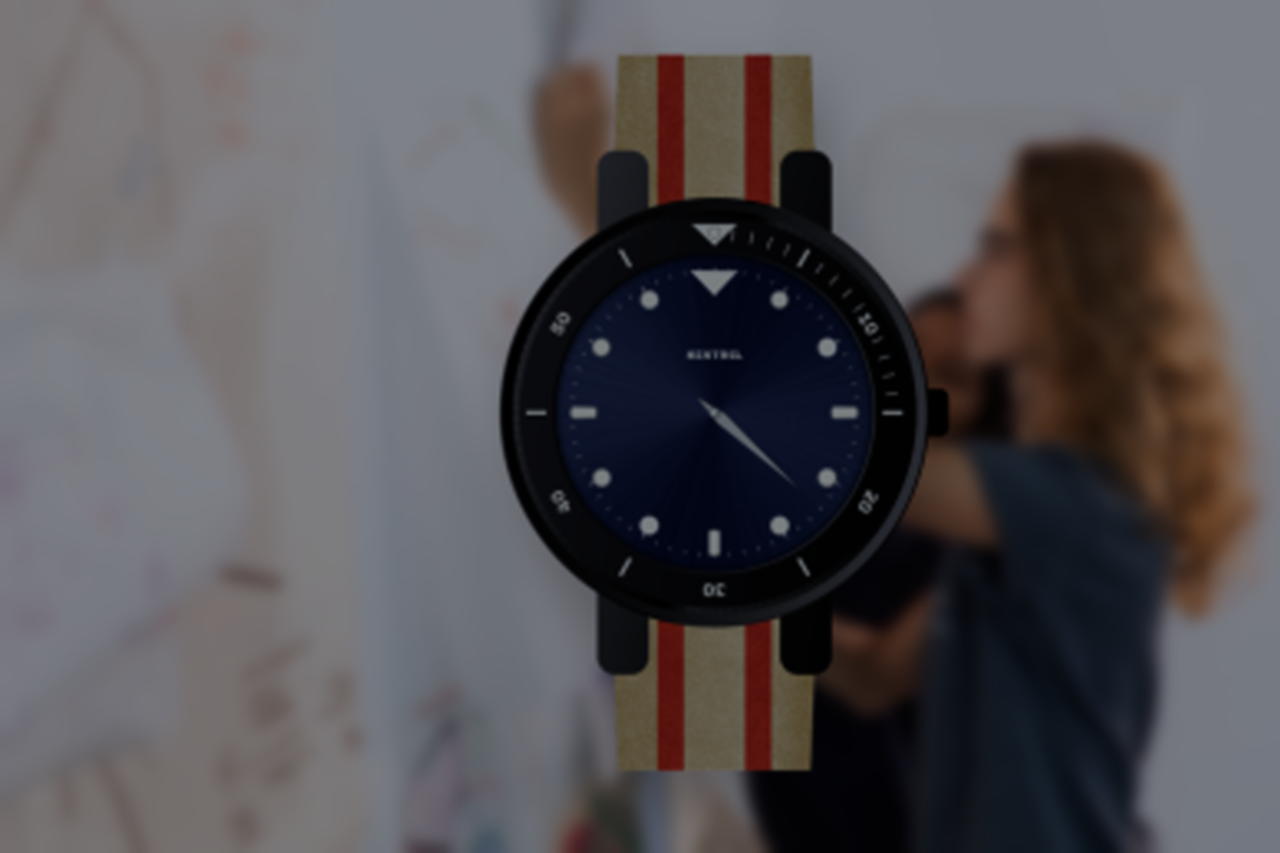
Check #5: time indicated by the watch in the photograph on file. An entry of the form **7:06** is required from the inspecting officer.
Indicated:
**4:22**
